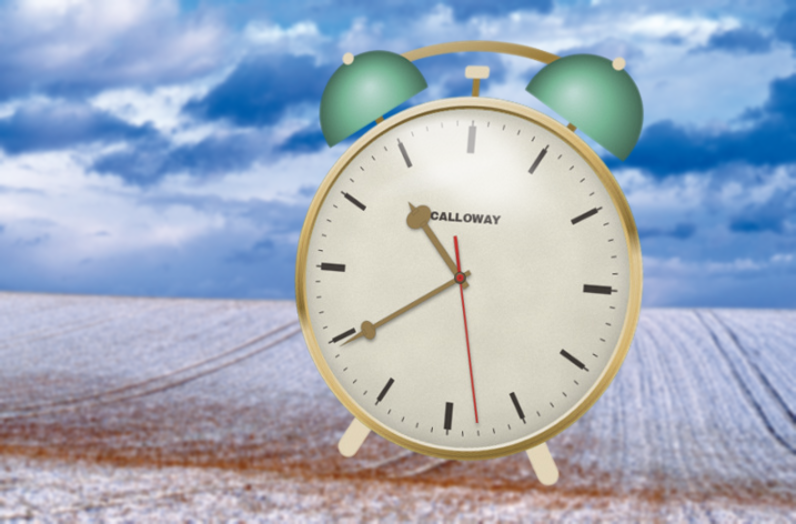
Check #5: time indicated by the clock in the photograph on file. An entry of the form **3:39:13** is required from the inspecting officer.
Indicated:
**10:39:28**
